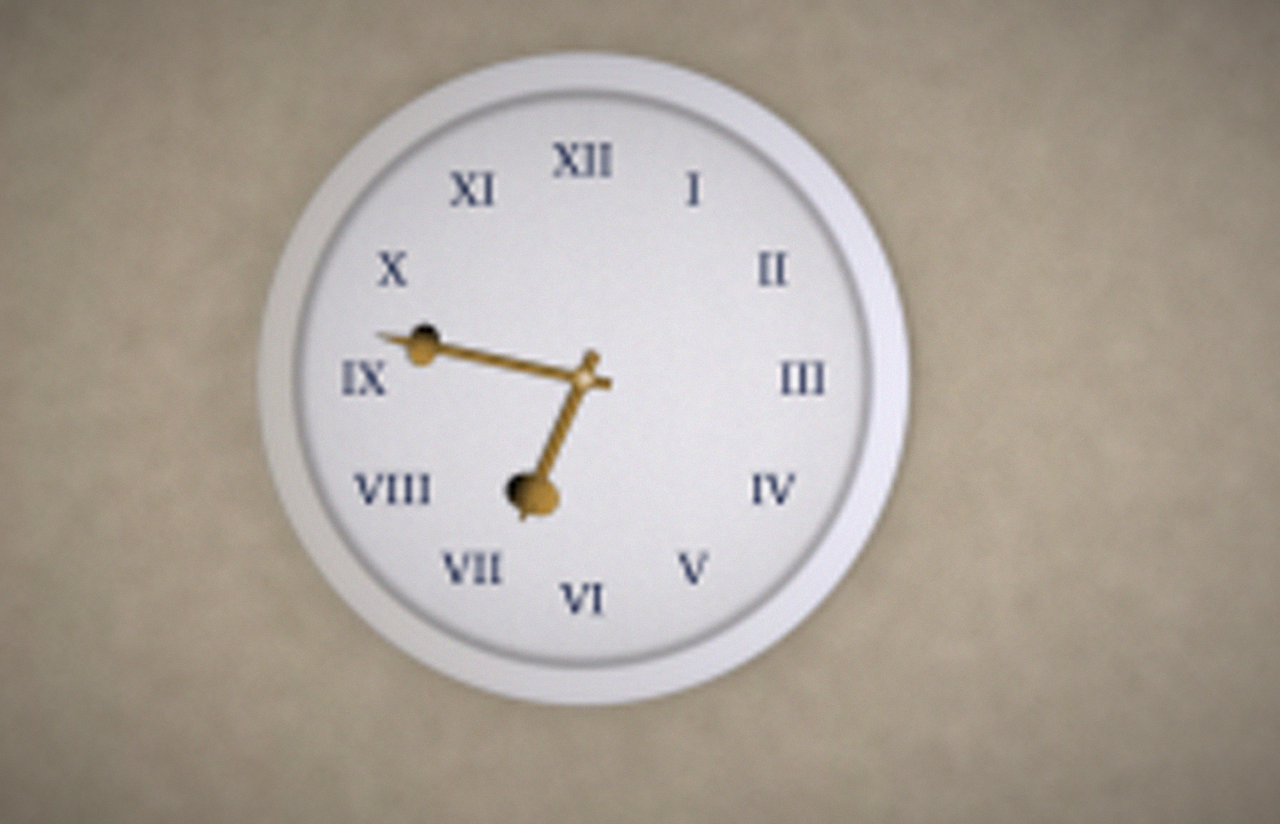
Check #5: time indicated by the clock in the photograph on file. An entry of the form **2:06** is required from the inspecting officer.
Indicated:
**6:47**
